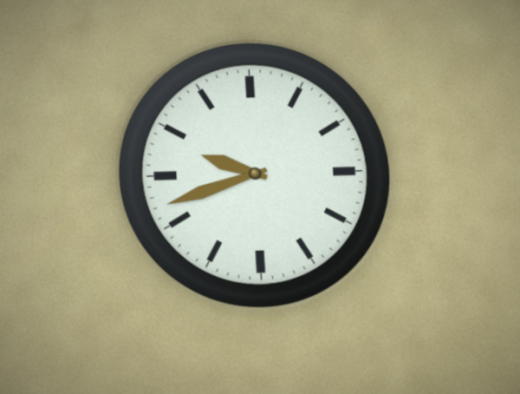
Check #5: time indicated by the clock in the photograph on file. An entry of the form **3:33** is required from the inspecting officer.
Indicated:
**9:42**
